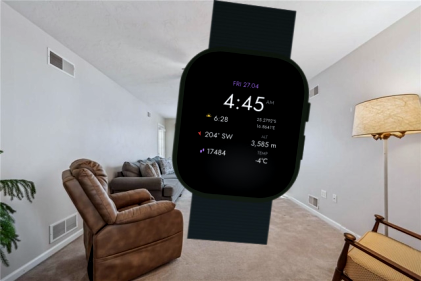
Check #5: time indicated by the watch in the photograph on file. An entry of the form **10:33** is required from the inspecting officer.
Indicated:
**4:45**
